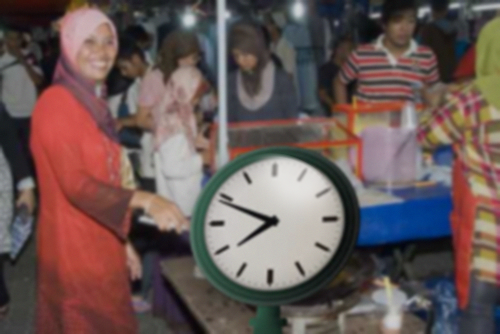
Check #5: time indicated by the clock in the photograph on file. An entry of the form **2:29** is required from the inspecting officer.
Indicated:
**7:49**
